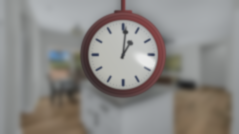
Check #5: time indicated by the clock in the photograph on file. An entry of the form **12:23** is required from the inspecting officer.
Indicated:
**1:01**
